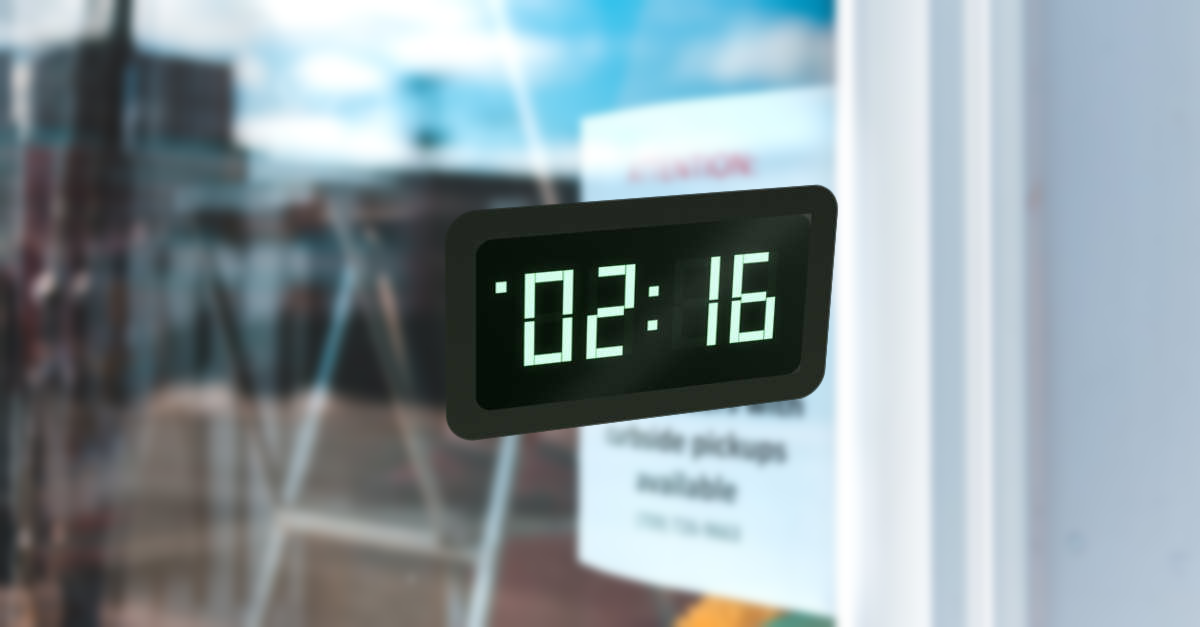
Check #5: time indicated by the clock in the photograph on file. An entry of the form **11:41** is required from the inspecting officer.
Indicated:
**2:16**
